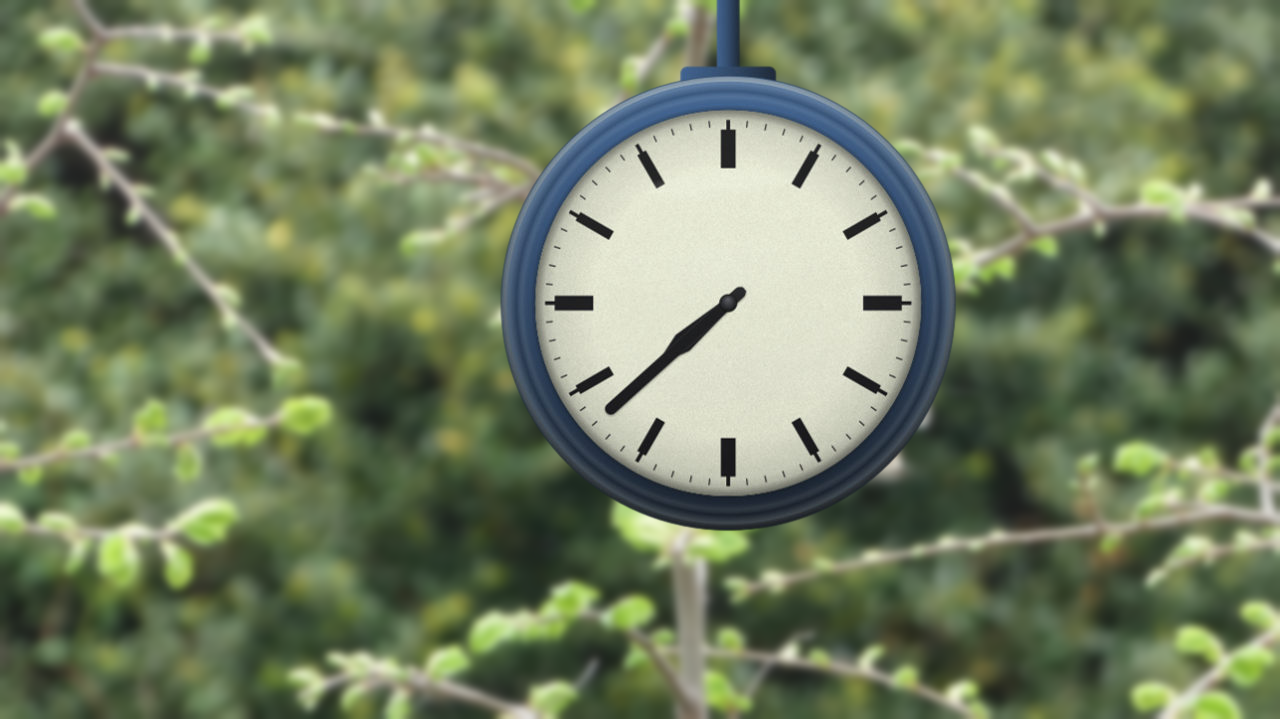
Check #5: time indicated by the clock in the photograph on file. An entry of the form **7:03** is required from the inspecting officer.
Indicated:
**7:38**
